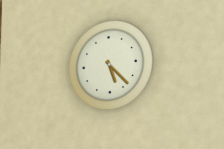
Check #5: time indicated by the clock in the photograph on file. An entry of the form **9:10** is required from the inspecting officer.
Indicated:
**5:23**
